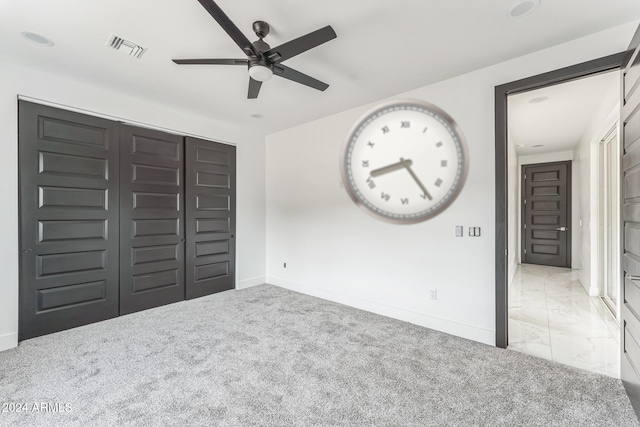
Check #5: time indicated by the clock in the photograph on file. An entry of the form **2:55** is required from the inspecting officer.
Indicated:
**8:24**
